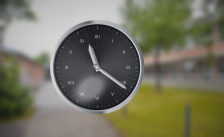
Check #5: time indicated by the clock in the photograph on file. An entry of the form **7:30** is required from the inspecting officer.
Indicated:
**11:21**
